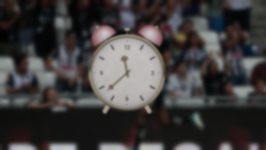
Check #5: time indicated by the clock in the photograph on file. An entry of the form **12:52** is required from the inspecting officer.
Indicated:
**11:38**
